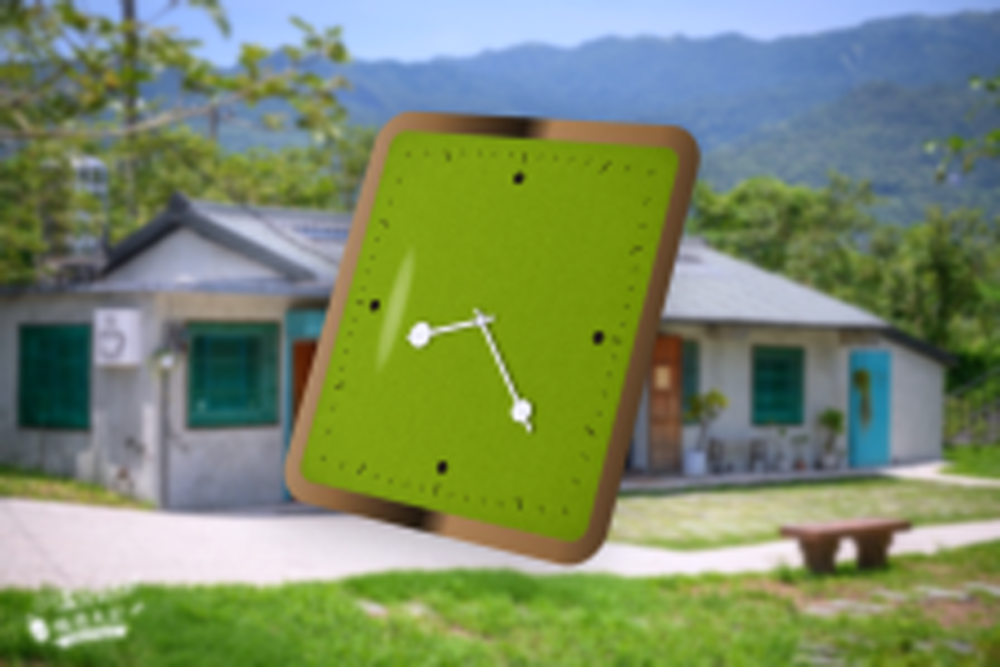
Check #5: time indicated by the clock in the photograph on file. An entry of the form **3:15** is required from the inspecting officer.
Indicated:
**8:23**
